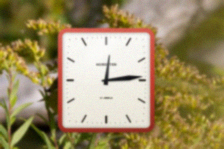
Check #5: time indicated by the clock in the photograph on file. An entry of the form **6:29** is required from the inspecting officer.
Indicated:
**12:14**
